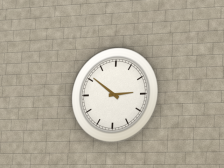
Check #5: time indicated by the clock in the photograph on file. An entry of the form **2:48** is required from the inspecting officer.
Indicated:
**2:51**
